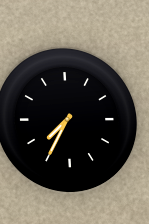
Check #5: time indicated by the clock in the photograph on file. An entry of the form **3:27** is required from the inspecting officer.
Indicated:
**7:35**
